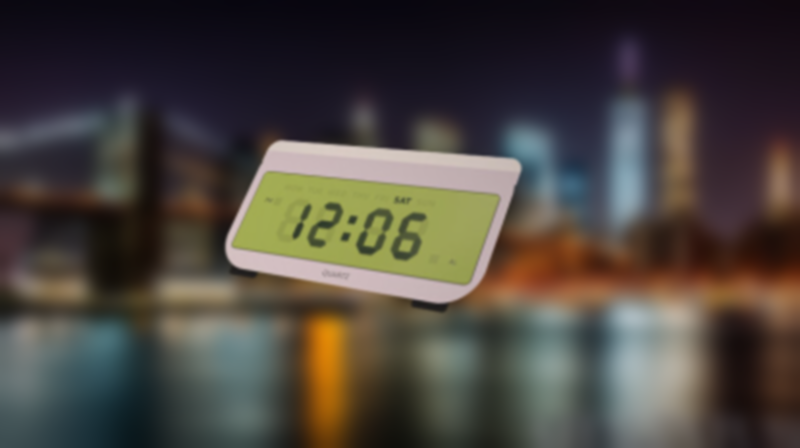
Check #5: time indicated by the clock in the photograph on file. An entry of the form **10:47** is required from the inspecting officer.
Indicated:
**12:06**
